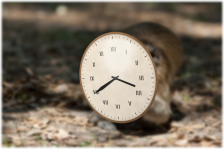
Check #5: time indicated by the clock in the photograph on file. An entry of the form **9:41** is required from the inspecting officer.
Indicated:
**3:40**
